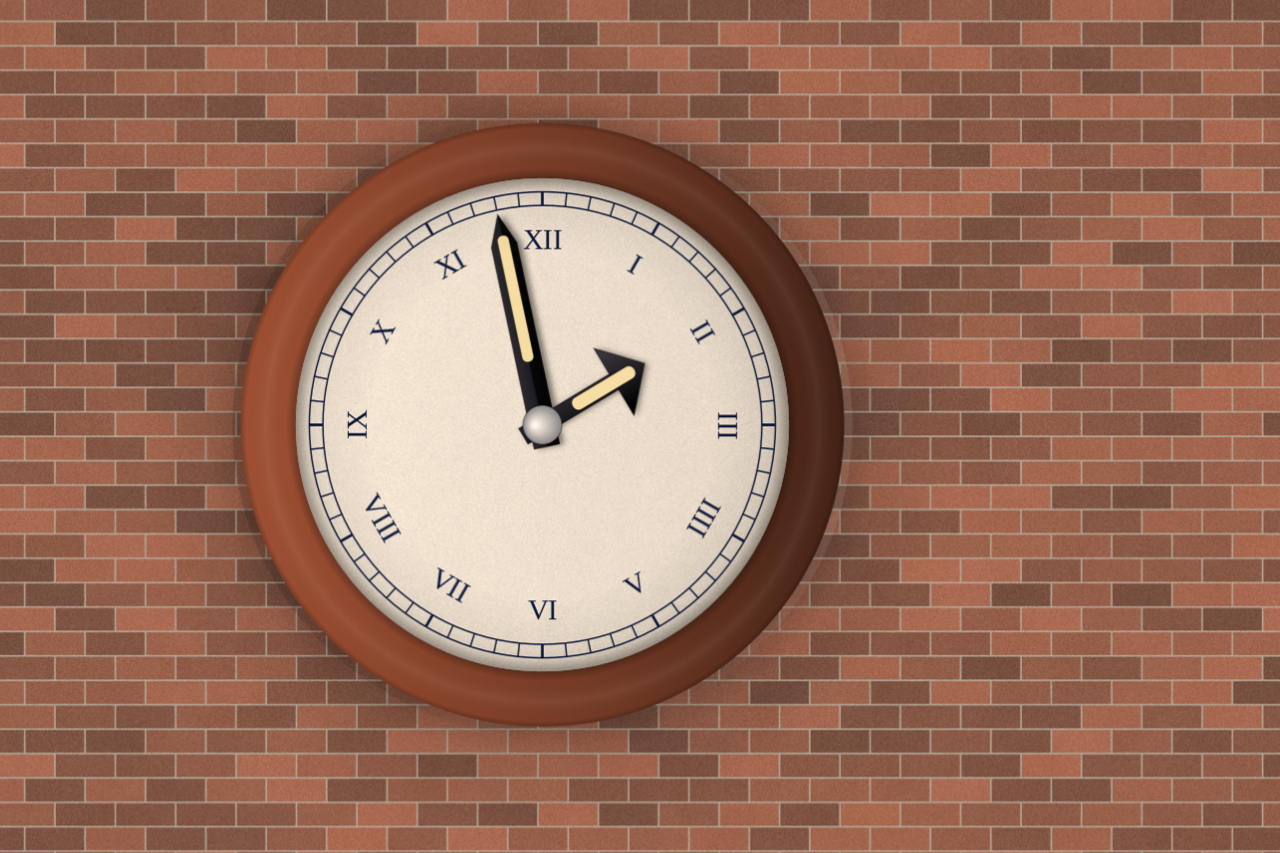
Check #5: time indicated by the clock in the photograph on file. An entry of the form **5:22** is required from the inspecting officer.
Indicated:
**1:58**
